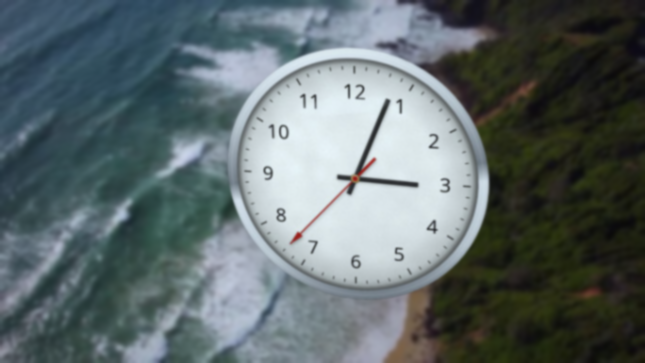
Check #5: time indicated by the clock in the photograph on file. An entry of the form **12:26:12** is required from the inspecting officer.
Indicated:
**3:03:37**
